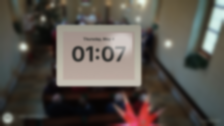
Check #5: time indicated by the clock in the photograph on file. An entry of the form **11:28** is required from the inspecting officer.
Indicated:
**1:07**
